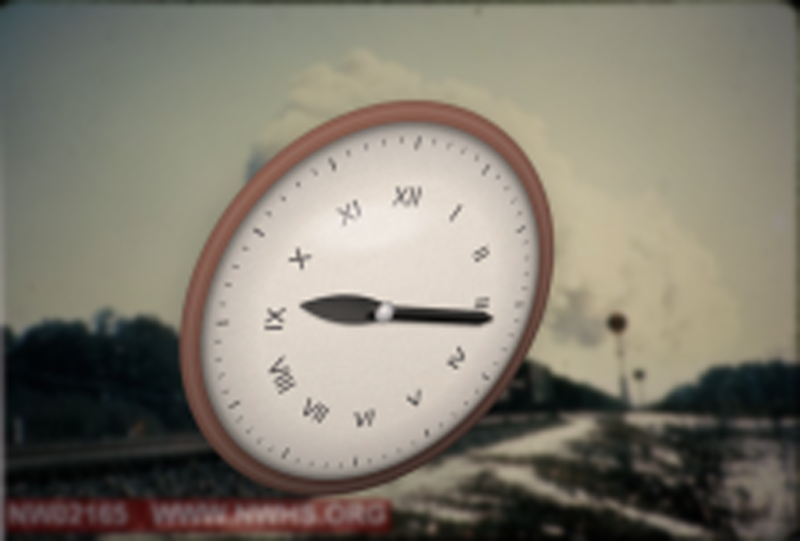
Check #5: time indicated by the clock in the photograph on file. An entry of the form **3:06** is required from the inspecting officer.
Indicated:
**9:16**
